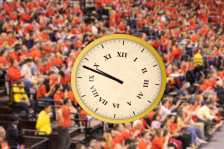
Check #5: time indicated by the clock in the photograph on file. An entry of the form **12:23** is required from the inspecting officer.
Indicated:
**9:48**
